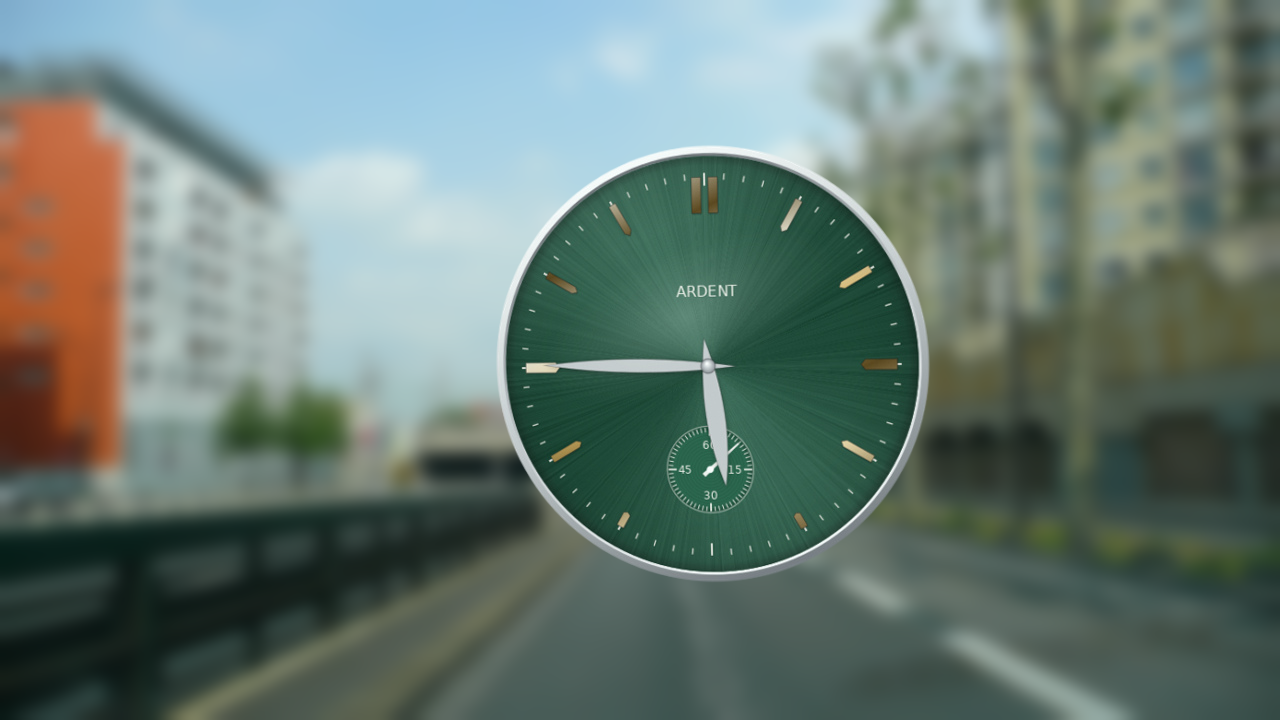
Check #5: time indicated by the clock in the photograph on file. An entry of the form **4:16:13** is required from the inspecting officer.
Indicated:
**5:45:08**
